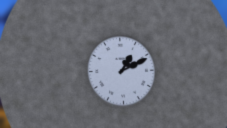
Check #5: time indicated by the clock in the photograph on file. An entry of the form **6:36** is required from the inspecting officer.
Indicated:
**1:11**
